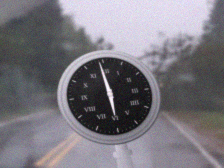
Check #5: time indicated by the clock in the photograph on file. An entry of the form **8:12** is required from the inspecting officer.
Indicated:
**5:59**
